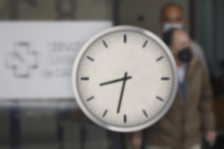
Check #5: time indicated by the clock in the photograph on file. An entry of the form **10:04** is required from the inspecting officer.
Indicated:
**8:32**
